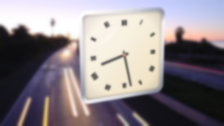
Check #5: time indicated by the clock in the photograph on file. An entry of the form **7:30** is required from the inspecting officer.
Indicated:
**8:28**
